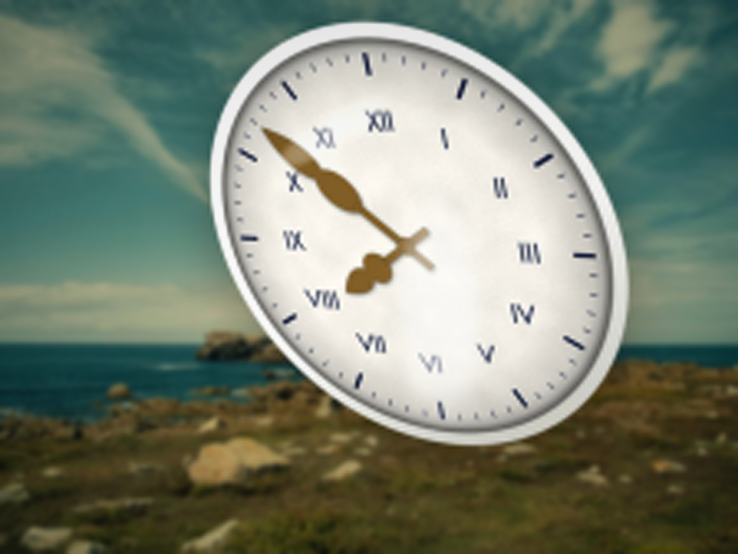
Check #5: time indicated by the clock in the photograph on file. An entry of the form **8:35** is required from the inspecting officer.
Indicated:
**7:52**
